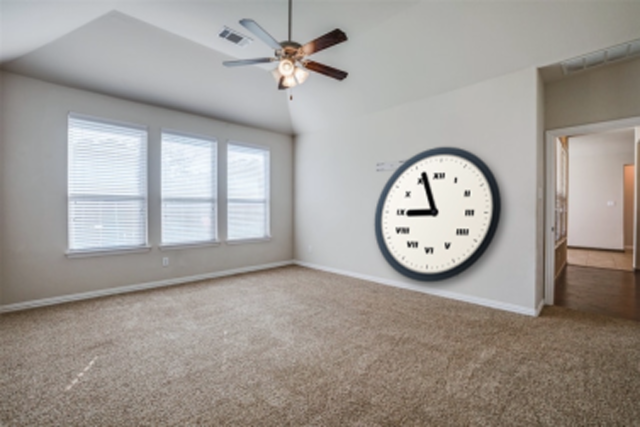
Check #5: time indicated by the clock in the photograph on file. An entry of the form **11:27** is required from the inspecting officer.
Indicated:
**8:56**
